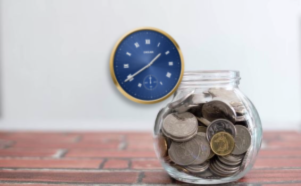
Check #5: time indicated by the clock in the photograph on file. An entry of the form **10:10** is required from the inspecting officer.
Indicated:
**1:40**
